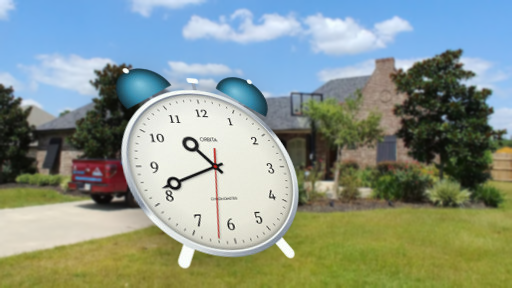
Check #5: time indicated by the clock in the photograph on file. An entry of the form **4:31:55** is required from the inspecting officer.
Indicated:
**10:41:32**
